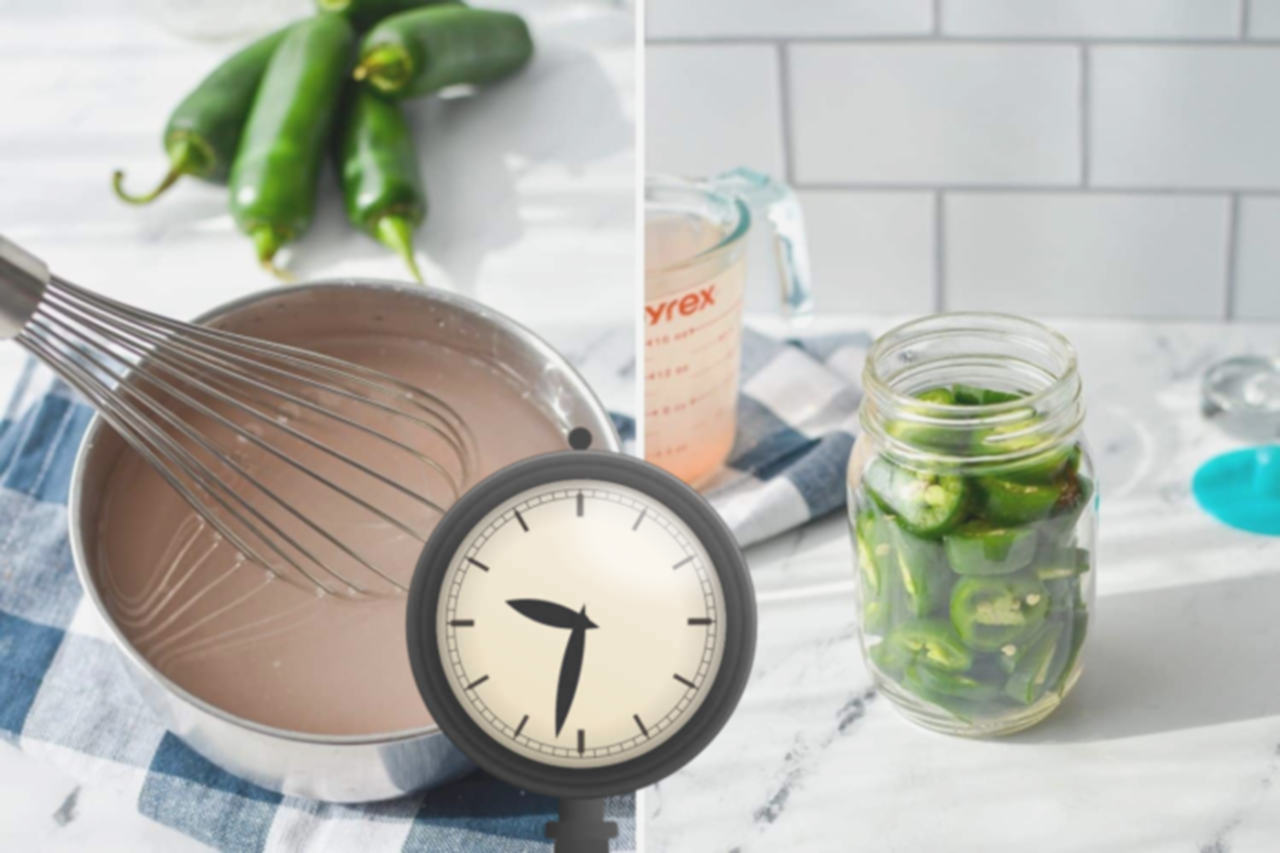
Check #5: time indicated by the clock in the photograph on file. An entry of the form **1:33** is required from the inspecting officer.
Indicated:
**9:32**
